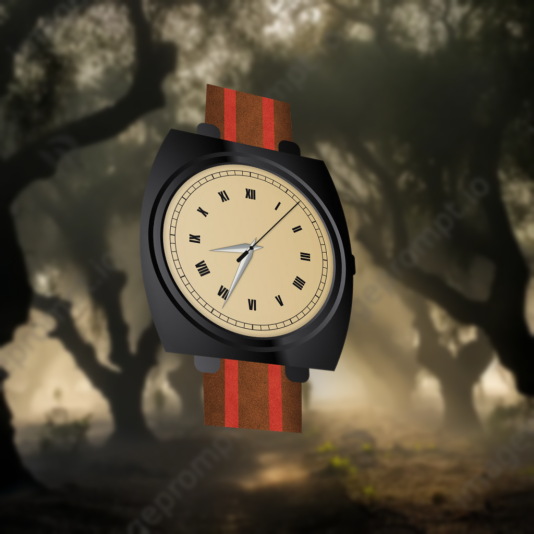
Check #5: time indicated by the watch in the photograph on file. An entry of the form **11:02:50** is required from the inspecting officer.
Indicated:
**8:34:07**
